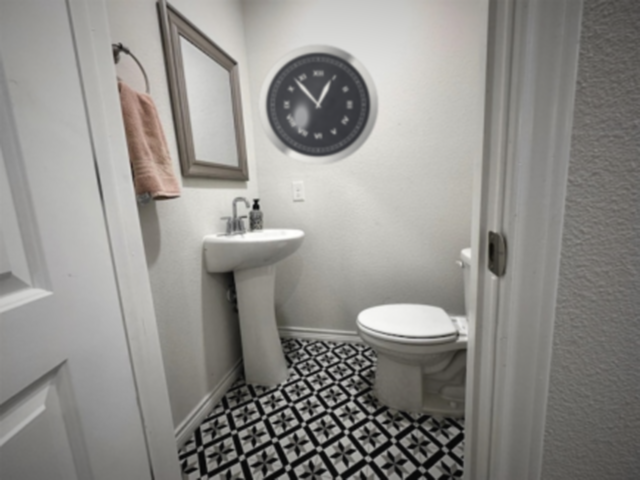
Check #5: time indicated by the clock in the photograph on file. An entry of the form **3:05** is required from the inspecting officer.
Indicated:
**12:53**
